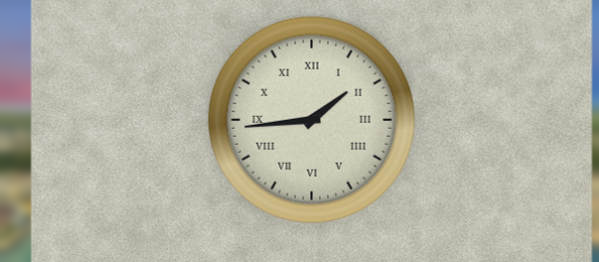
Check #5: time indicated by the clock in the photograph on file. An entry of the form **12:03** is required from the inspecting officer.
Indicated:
**1:44**
